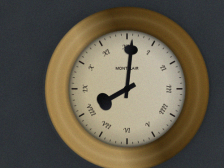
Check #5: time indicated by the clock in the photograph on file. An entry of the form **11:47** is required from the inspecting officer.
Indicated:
**8:01**
